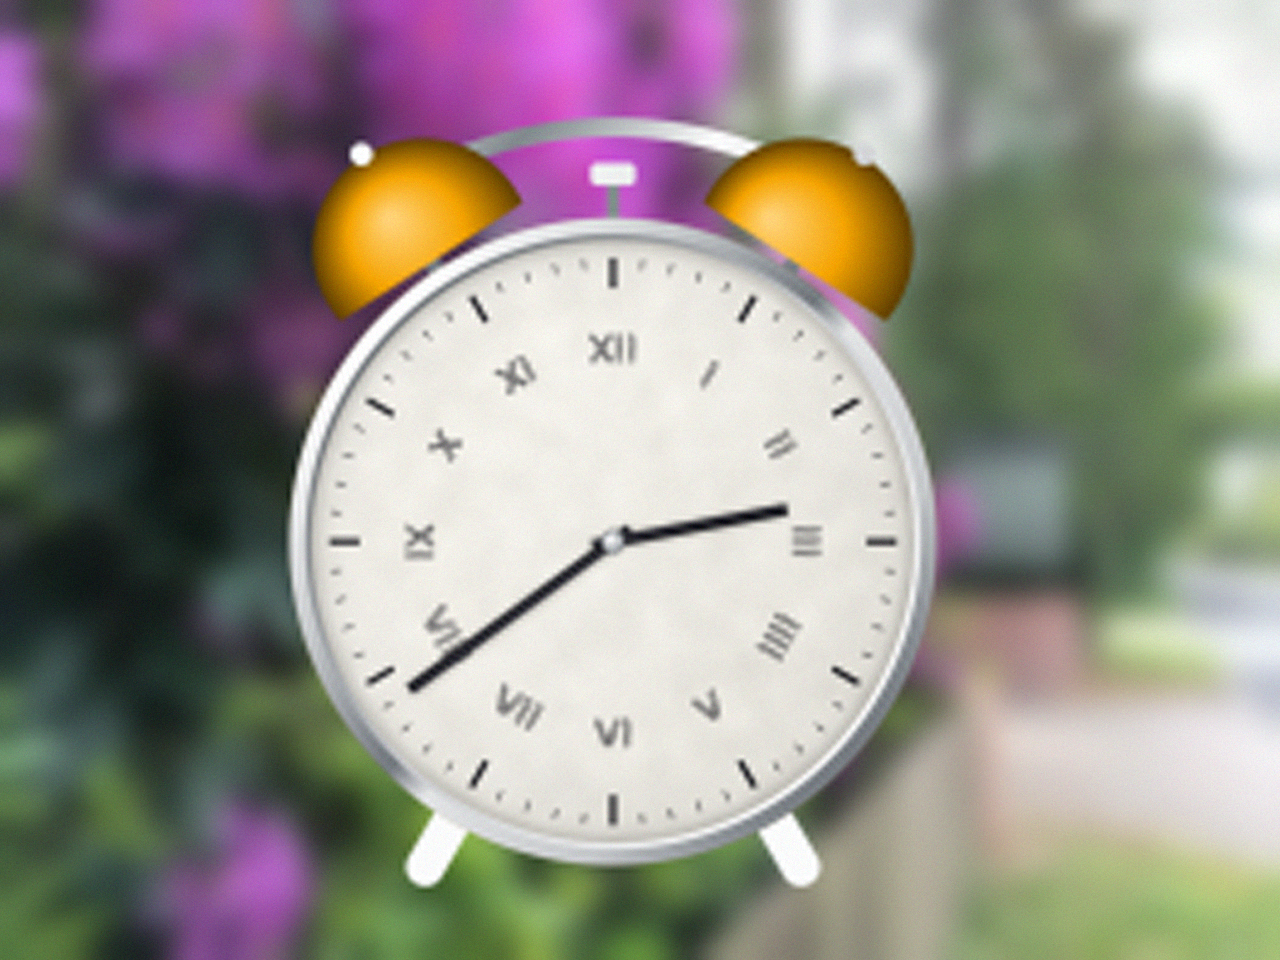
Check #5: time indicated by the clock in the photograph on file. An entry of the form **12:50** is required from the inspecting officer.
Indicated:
**2:39**
